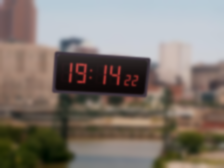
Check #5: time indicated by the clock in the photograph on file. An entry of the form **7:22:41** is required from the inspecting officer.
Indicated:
**19:14:22**
